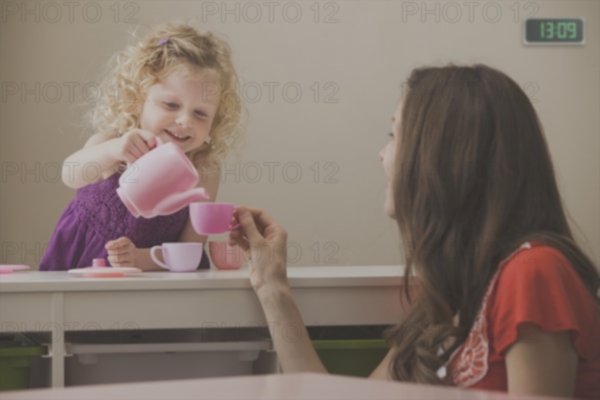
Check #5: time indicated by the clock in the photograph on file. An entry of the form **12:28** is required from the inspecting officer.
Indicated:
**13:09**
